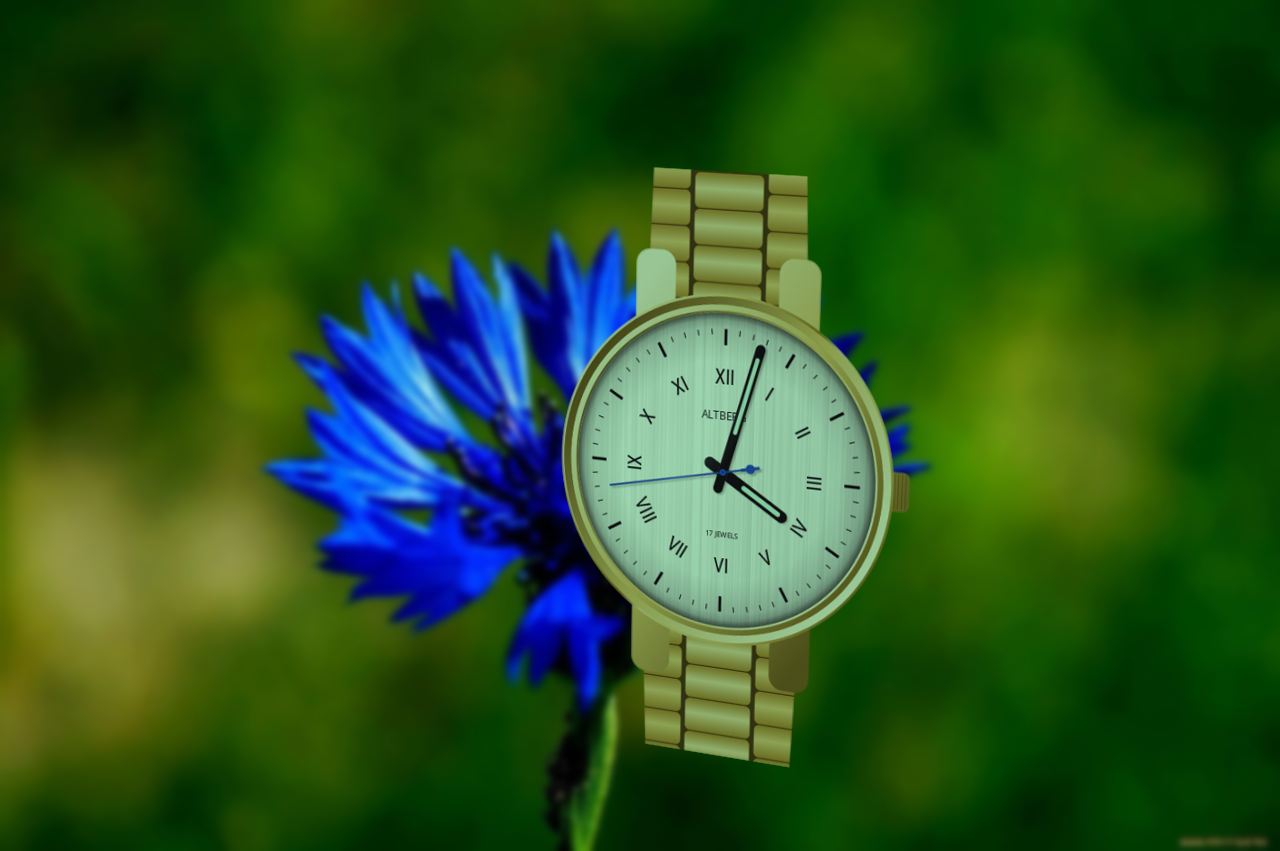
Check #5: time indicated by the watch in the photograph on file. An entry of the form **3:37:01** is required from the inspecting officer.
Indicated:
**4:02:43**
